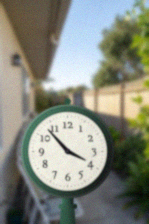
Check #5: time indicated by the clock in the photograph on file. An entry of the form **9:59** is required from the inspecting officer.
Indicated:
**3:53**
